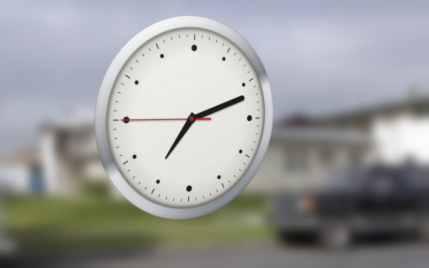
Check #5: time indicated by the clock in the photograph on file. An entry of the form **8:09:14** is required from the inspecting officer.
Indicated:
**7:11:45**
